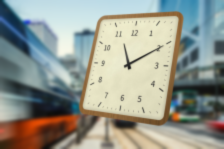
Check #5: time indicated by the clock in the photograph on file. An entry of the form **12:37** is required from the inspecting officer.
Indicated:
**11:10**
